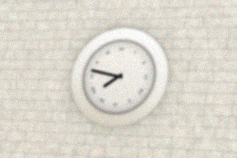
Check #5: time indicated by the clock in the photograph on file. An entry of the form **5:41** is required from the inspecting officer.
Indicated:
**7:47**
